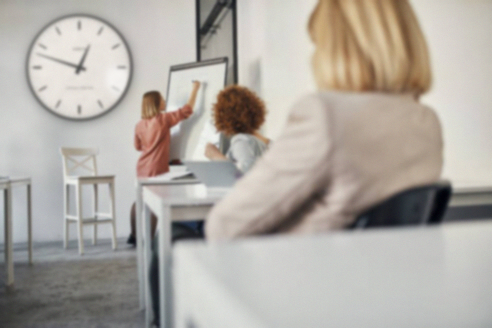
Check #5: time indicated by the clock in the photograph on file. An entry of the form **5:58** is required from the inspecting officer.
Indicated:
**12:48**
